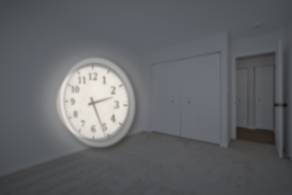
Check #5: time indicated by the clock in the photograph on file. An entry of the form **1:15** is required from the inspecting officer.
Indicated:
**2:26**
